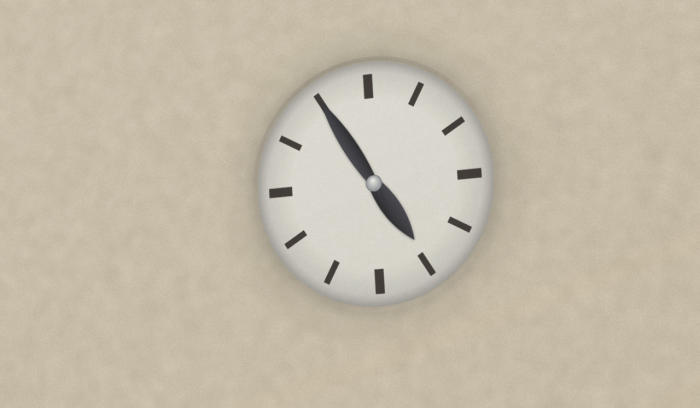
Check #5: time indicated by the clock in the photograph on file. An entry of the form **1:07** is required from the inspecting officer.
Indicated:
**4:55**
